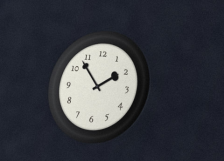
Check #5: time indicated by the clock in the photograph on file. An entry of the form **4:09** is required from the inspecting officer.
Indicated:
**1:53**
